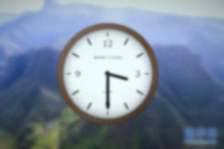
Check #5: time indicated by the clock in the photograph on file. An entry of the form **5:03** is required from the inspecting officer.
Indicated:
**3:30**
